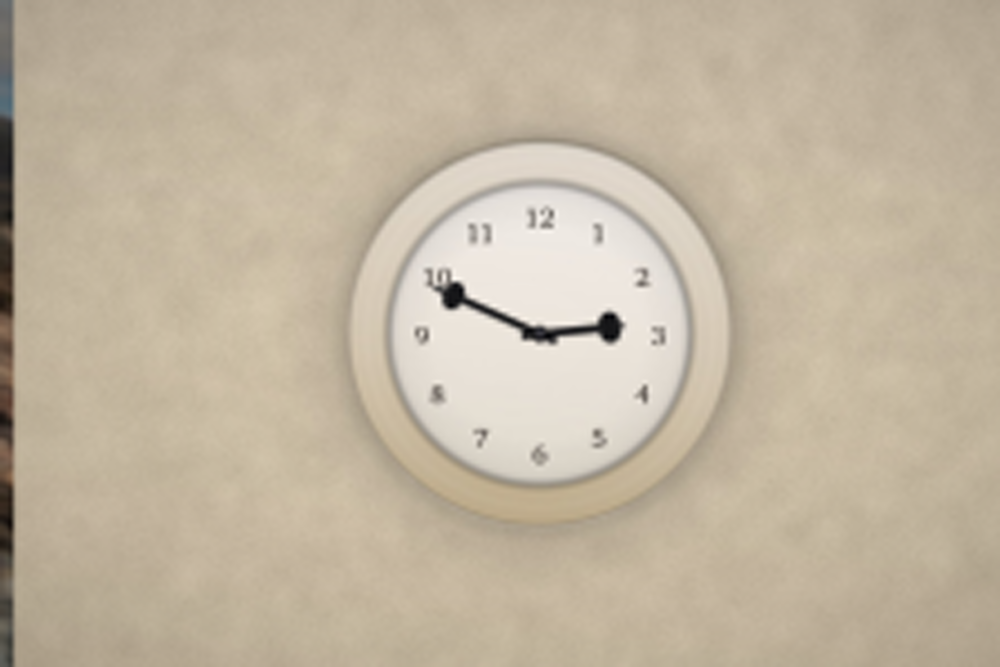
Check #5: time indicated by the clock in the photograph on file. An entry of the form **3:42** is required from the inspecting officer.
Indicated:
**2:49**
